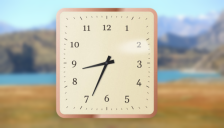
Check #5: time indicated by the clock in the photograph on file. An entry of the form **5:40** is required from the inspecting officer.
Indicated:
**8:34**
